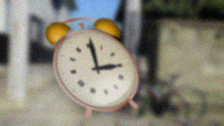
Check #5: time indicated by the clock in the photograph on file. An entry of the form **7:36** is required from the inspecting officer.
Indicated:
**3:01**
